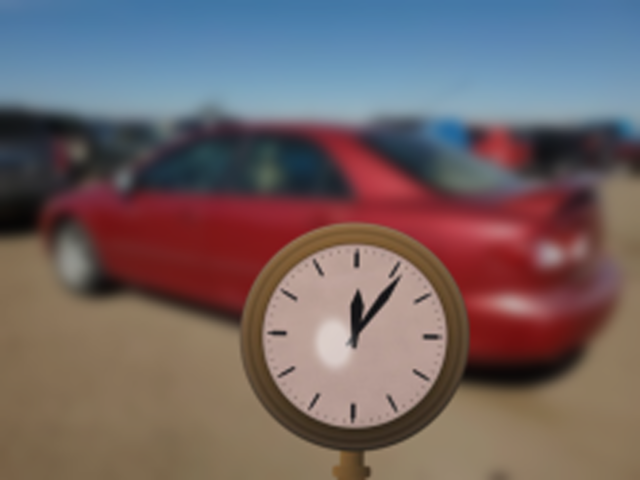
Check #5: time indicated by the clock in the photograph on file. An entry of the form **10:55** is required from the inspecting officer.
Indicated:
**12:06**
